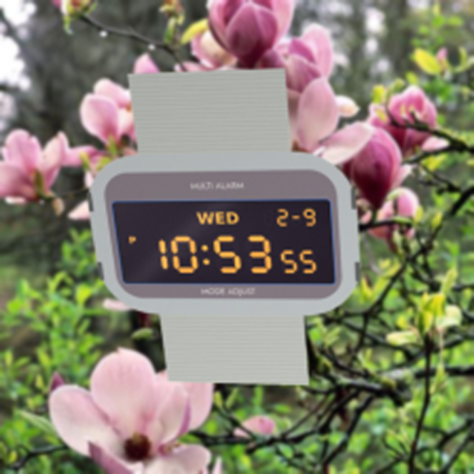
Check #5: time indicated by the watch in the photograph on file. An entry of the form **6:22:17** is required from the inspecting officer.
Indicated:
**10:53:55**
